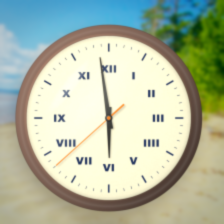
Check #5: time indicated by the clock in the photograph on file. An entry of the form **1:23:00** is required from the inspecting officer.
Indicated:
**5:58:38**
